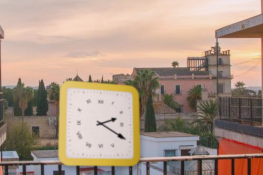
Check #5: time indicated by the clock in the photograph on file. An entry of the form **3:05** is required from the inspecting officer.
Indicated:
**2:20**
